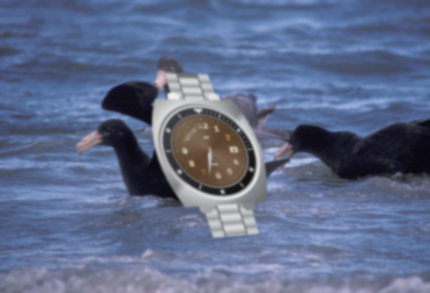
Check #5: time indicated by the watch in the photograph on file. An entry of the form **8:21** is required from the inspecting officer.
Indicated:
**6:33**
